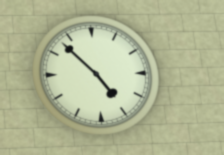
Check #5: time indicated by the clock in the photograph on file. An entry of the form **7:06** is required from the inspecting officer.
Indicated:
**4:53**
